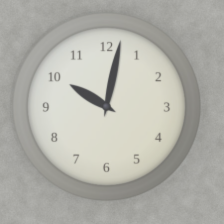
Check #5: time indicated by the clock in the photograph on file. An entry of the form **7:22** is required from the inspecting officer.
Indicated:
**10:02**
